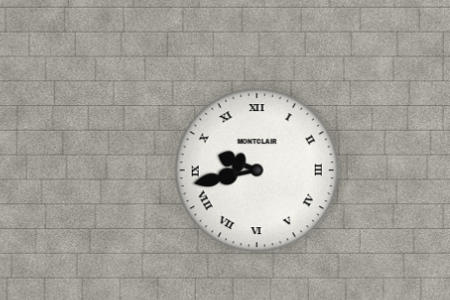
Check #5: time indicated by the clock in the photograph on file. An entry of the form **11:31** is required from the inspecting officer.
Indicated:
**9:43**
